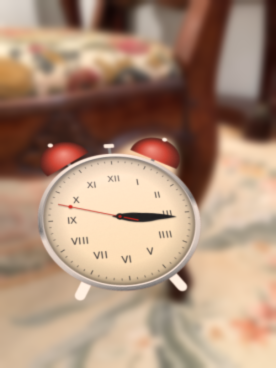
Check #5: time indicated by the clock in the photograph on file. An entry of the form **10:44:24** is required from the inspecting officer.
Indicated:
**3:15:48**
